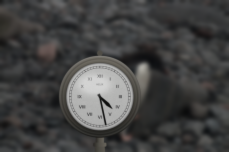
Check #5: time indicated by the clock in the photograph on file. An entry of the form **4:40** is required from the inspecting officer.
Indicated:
**4:28**
